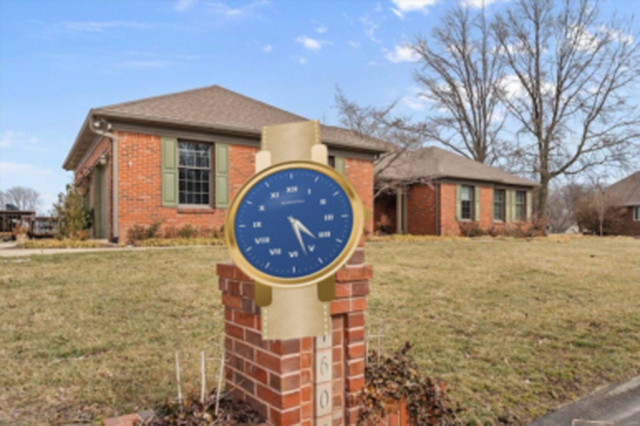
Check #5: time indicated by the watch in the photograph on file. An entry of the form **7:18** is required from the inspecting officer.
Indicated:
**4:27**
